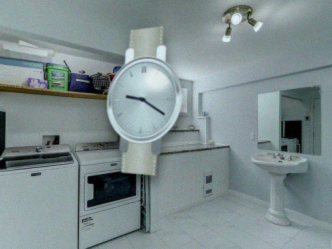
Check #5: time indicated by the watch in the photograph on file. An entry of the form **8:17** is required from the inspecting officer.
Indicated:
**9:20**
